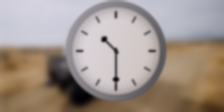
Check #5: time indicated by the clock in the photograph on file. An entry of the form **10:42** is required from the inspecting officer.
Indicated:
**10:30**
